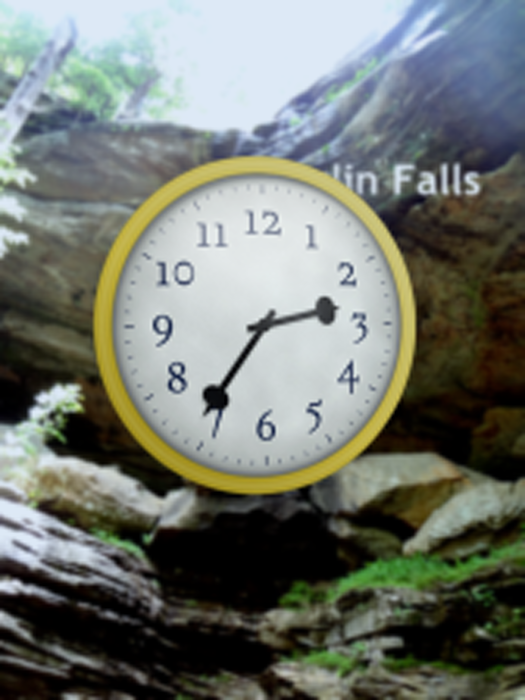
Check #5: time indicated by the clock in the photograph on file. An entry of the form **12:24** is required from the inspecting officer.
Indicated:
**2:36**
